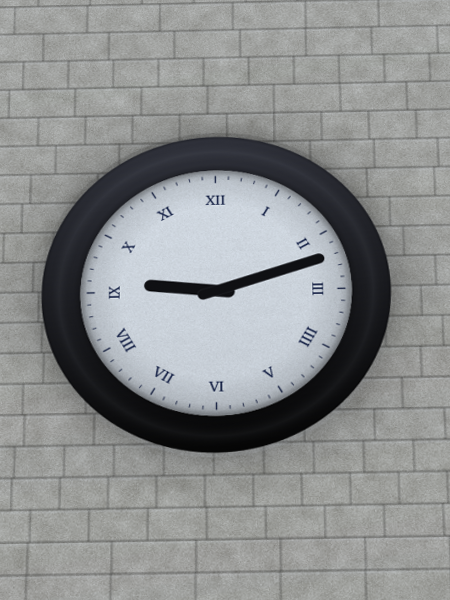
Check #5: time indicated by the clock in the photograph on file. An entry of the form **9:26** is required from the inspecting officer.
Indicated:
**9:12**
